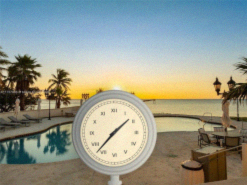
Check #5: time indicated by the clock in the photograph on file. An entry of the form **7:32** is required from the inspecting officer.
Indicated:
**1:37**
